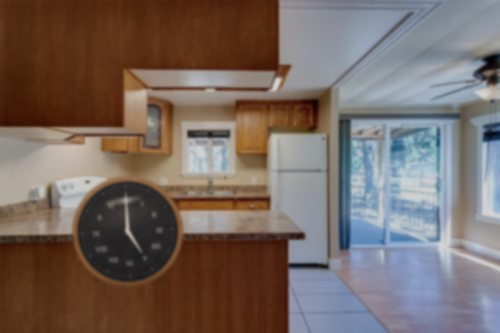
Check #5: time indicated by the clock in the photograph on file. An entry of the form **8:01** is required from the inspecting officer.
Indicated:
**5:00**
